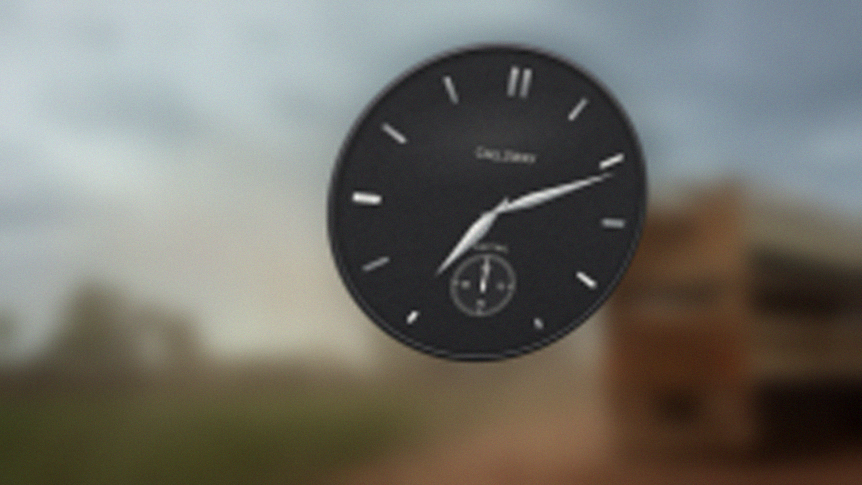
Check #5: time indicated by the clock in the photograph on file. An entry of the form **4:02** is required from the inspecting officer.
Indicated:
**7:11**
